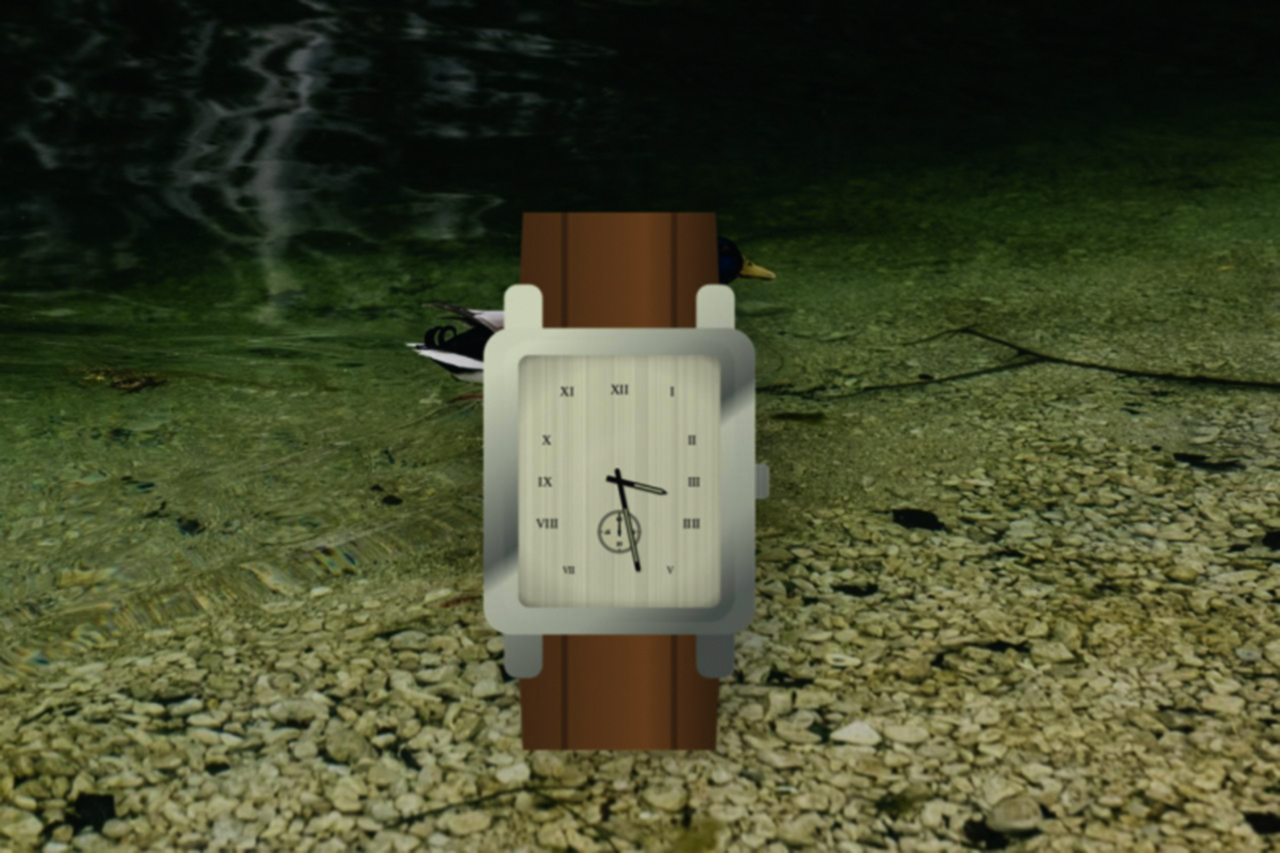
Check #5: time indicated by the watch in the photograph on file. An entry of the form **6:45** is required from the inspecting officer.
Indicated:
**3:28**
